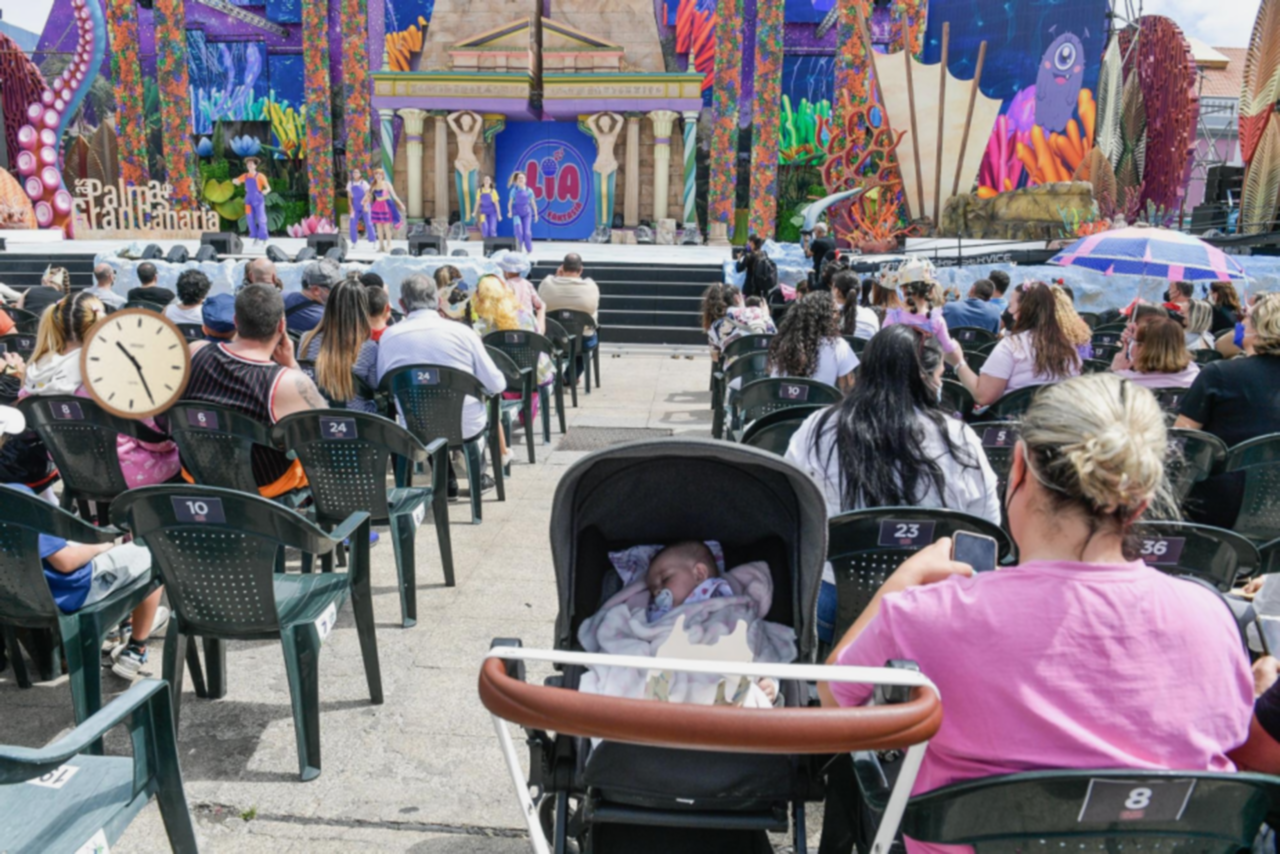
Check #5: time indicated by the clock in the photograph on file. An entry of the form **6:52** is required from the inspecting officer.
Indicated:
**10:25**
